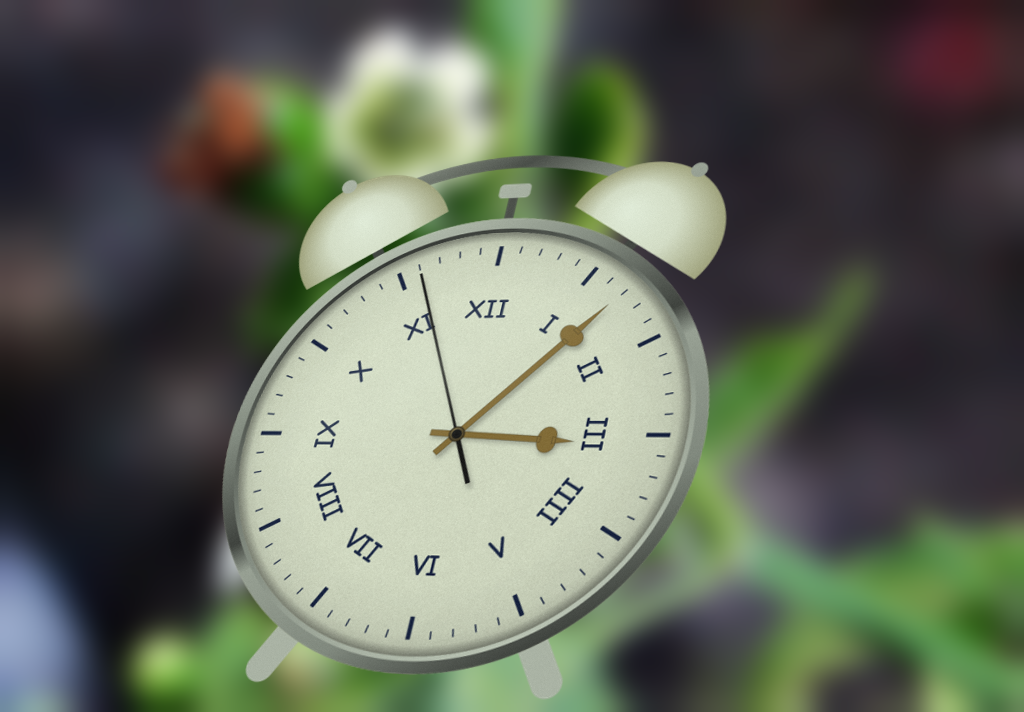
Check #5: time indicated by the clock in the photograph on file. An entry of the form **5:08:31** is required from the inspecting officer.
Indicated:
**3:06:56**
